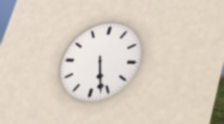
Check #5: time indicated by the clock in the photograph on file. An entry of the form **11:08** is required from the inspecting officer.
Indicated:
**5:27**
